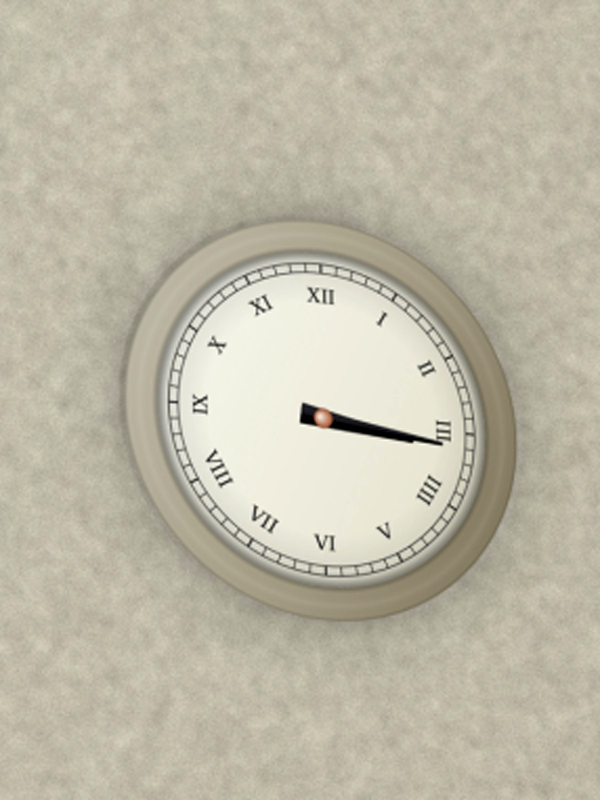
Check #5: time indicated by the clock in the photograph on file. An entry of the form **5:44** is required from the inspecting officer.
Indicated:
**3:16**
